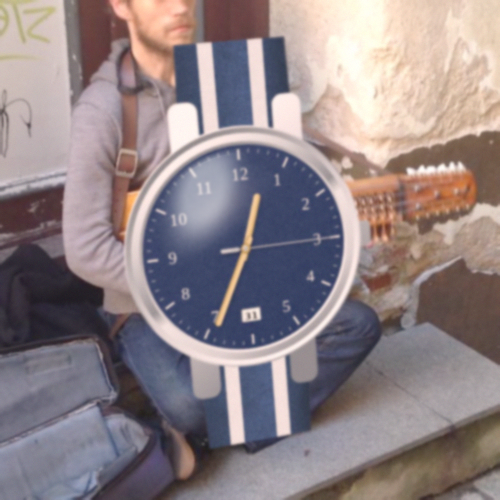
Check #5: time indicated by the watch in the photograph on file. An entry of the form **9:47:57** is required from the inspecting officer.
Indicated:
**12:34:15**
